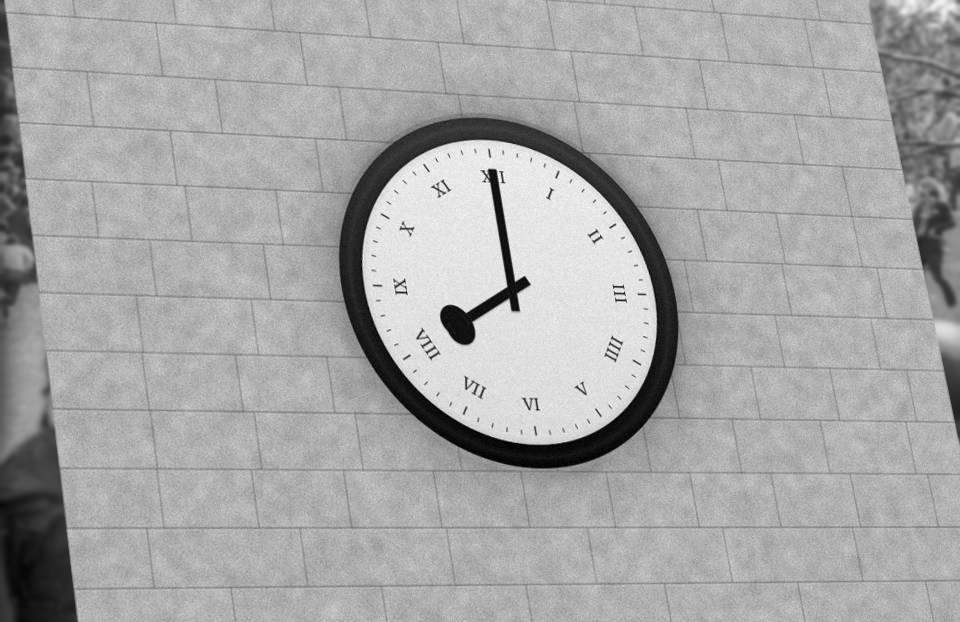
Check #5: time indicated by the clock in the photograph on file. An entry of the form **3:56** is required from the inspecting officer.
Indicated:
**8:00**
